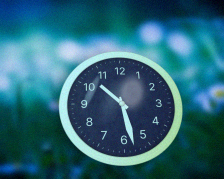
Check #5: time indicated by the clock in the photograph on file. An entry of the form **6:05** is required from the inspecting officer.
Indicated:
**10:28**
